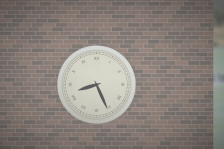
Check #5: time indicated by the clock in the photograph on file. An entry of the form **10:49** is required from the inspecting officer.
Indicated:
**8:26**
